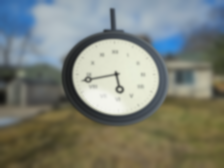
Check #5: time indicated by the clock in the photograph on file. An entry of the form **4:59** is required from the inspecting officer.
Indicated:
**5:43**
